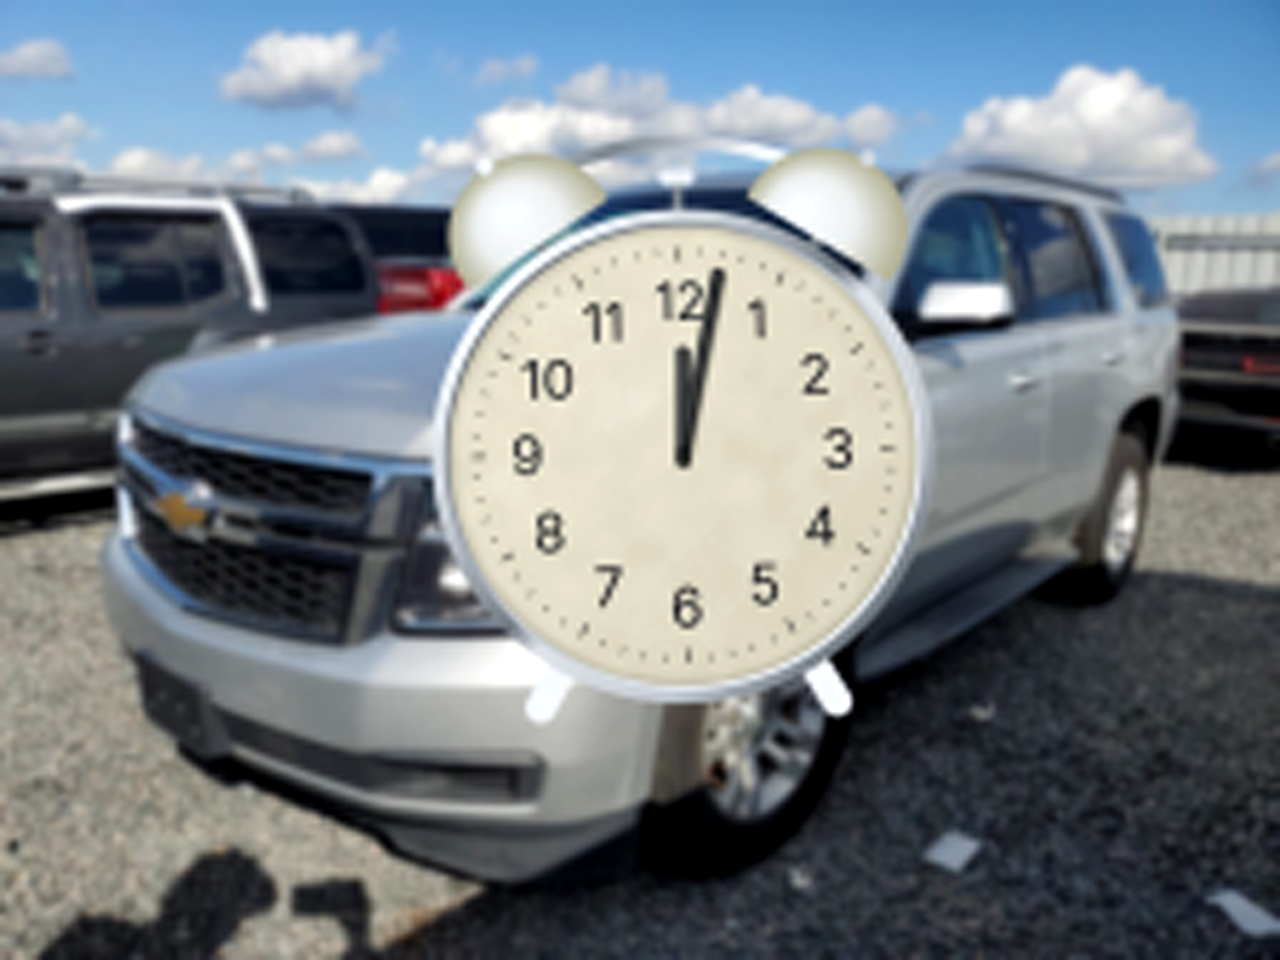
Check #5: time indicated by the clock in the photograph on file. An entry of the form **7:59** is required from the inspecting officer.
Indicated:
**12:02**
